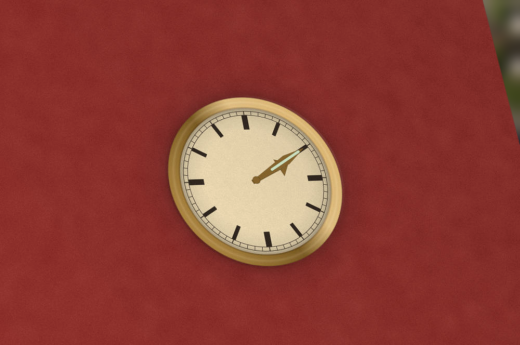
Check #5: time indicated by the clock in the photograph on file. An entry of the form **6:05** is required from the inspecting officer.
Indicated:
**2:10**
